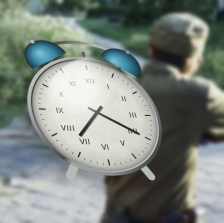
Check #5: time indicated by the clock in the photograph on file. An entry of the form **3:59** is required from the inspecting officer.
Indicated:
**7:20**
